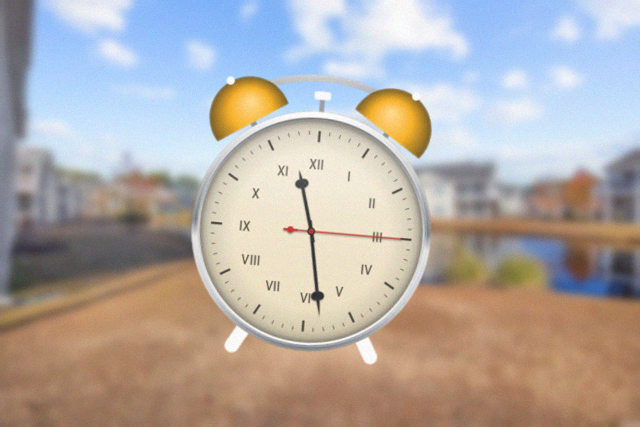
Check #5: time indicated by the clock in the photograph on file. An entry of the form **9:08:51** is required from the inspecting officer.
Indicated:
**11:28:15**
